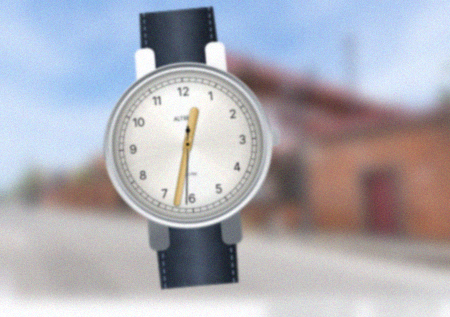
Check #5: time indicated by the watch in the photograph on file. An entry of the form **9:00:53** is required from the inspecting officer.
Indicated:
**12:32:31**
